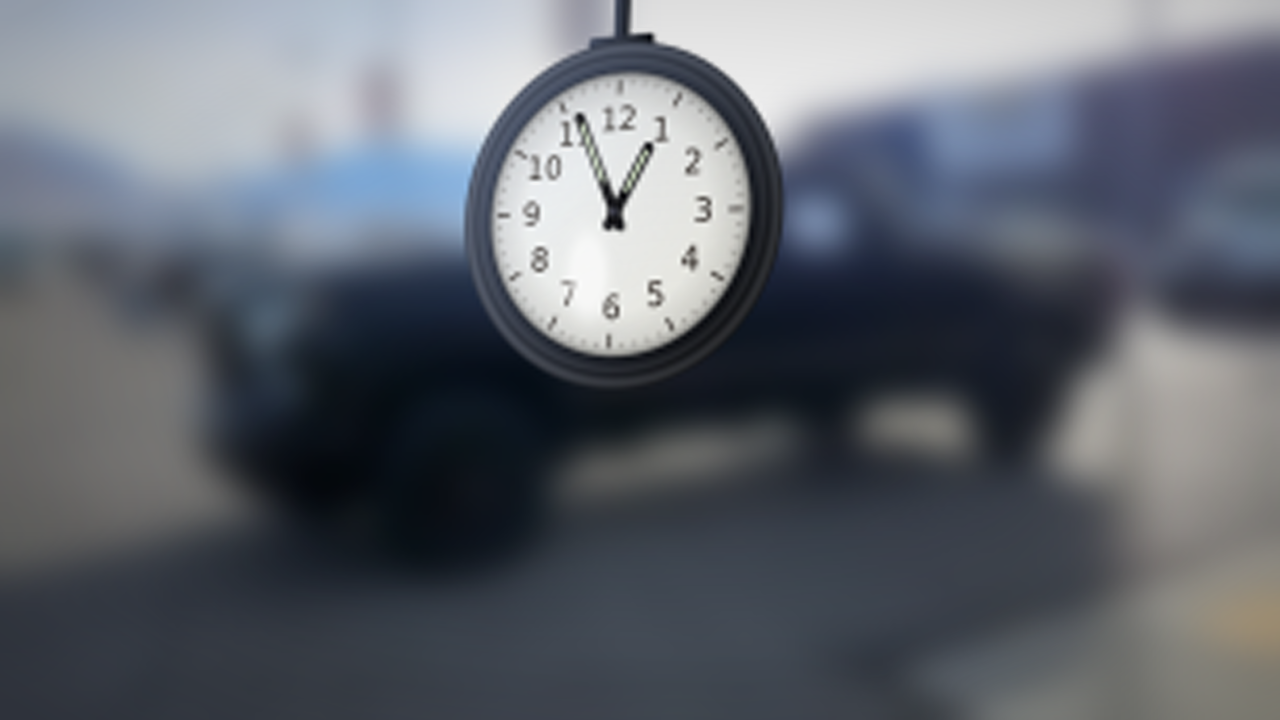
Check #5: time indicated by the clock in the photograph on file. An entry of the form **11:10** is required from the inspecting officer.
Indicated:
**12:56**
